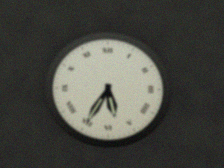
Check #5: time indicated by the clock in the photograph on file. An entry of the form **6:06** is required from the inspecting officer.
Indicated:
**5:35**
